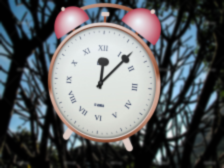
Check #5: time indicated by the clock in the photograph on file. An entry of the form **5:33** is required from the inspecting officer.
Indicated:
**12:07**
